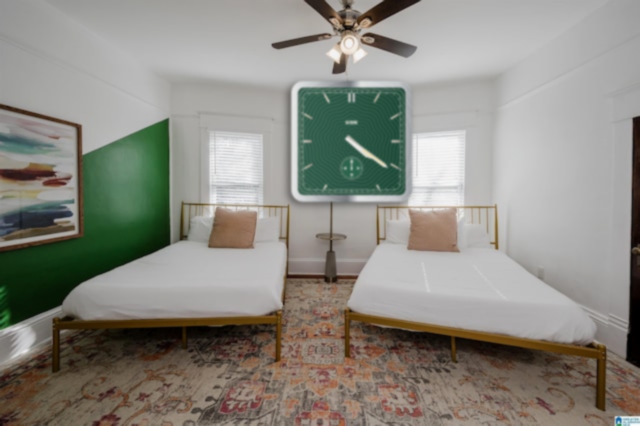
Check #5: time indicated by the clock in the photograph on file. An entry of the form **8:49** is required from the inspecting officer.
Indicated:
**4:21**
